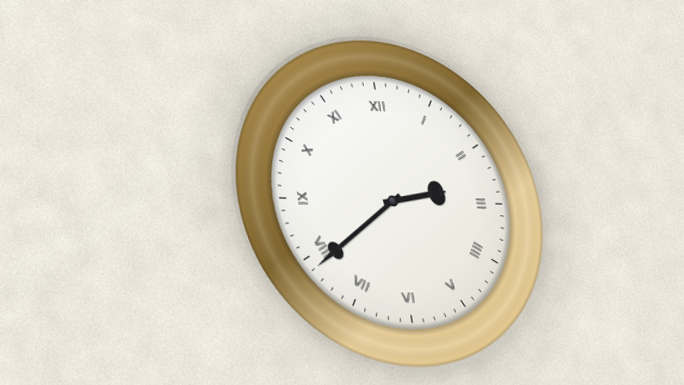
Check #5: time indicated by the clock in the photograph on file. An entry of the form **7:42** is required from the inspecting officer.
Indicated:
**2:39**
